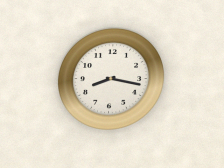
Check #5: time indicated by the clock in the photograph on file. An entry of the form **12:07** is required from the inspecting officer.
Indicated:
**8:17**
